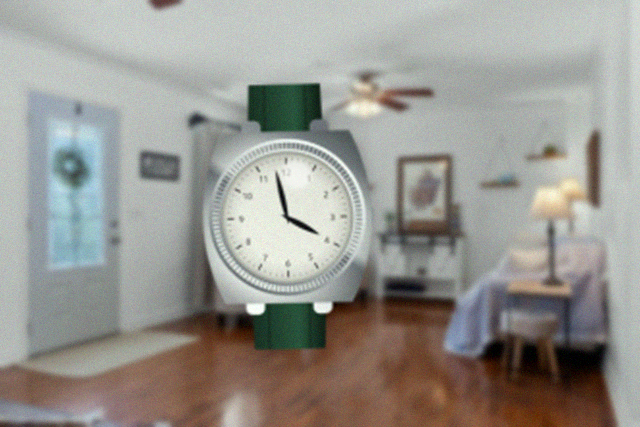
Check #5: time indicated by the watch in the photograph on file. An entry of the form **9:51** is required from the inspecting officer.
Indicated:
**3:58**
